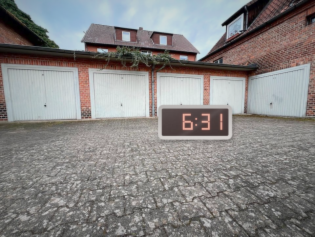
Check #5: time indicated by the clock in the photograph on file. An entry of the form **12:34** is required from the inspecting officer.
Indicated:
**6:31**
